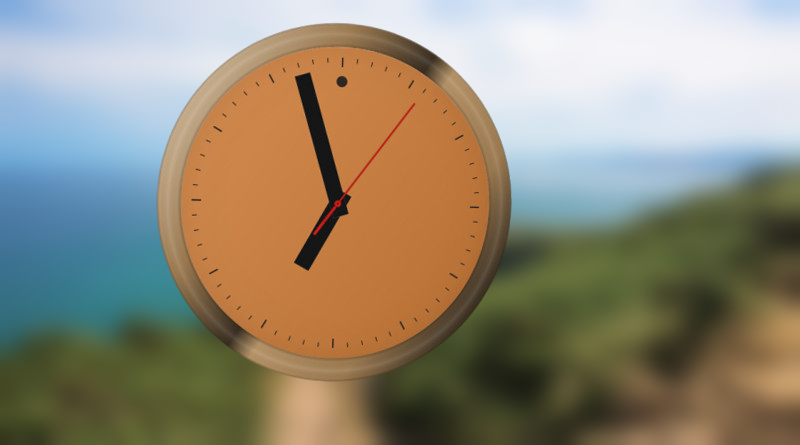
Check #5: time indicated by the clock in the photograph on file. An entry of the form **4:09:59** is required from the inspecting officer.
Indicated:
**6:57:06**
